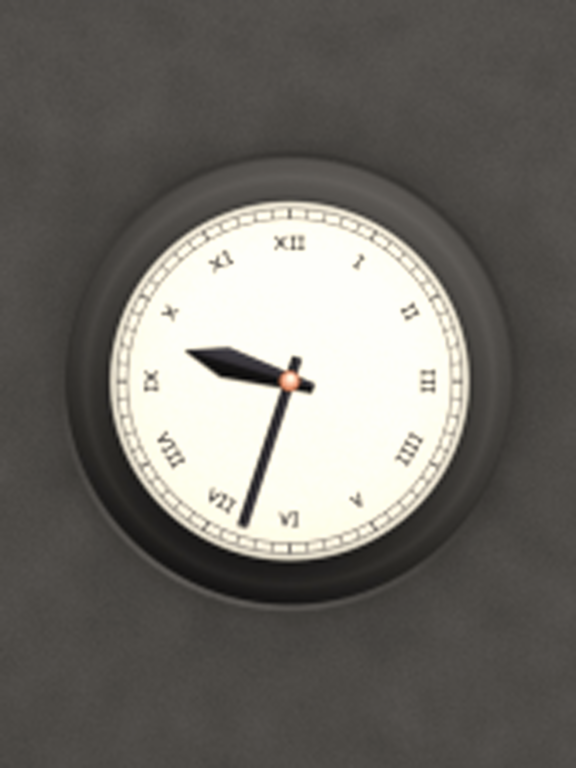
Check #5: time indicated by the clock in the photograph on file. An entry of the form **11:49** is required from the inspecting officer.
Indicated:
**9:33**
